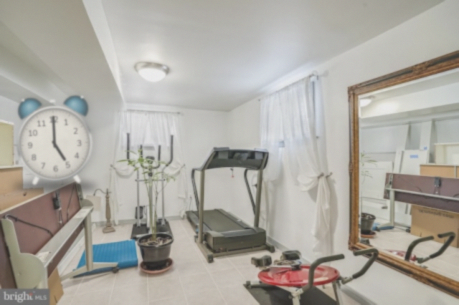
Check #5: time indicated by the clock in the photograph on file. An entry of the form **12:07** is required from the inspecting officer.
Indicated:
**5:00**
